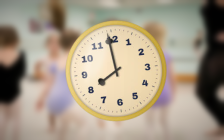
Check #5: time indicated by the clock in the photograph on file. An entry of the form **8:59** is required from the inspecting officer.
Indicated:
**7:59**
